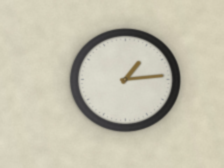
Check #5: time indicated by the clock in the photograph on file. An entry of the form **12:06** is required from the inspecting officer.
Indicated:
**1:14**
